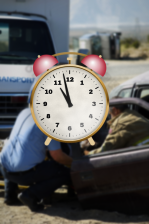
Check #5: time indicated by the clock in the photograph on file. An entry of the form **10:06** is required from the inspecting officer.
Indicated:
**10:58**
